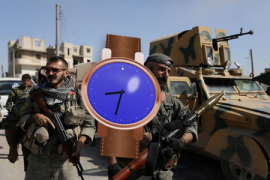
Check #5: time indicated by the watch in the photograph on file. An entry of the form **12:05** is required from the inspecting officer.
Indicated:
**8:32**
